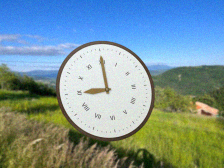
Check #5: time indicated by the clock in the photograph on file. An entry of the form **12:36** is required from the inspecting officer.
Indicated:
**9:00**
